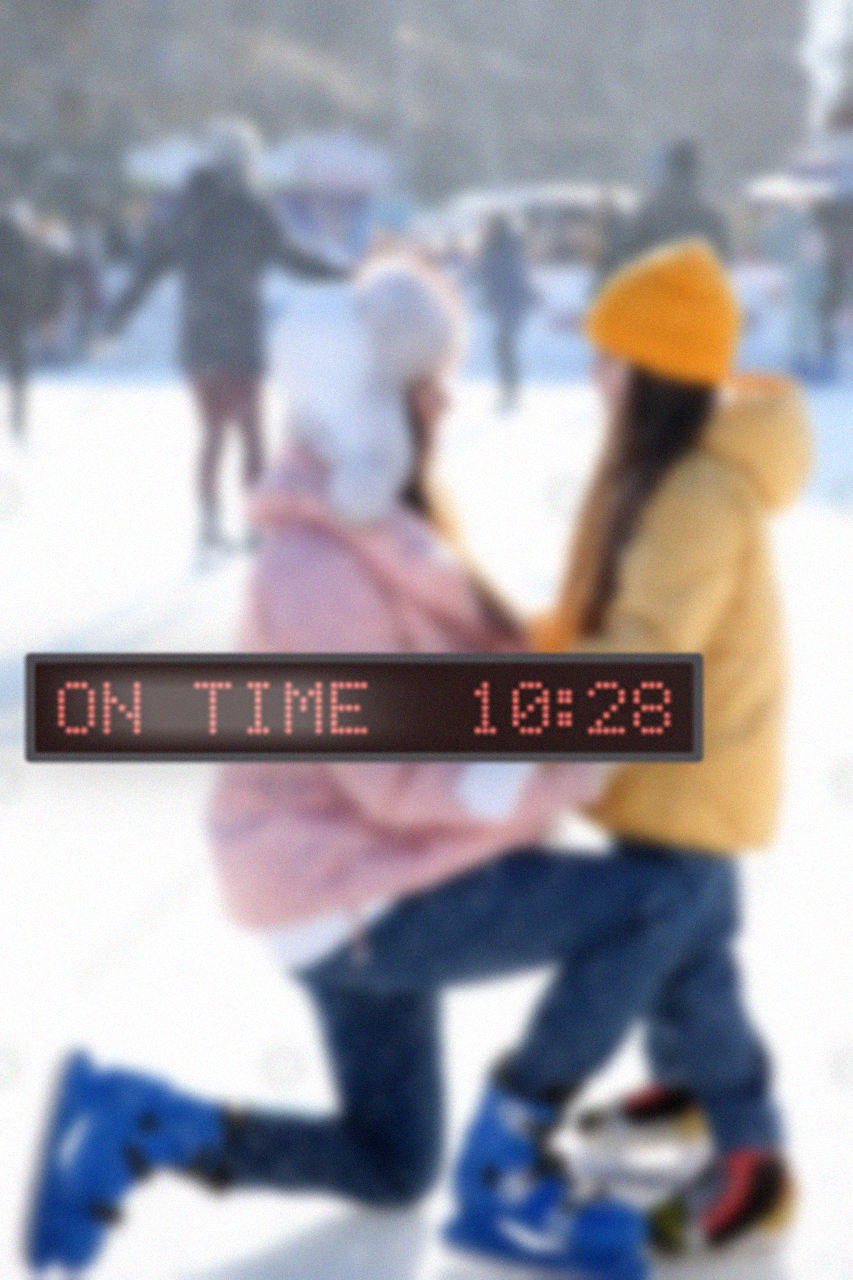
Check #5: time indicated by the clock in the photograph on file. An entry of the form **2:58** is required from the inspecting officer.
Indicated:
**10:28**
